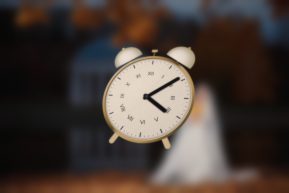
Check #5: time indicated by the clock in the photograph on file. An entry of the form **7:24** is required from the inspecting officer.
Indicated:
**4:09**
